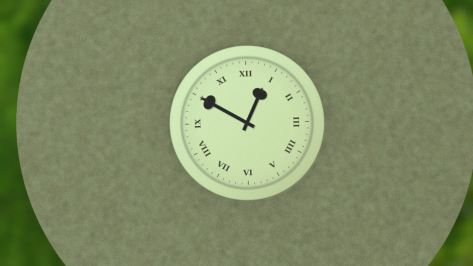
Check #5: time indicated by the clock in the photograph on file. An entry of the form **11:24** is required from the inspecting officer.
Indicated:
**12:50**
